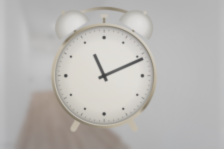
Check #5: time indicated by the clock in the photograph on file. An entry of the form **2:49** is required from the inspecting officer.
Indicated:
**11:11**
